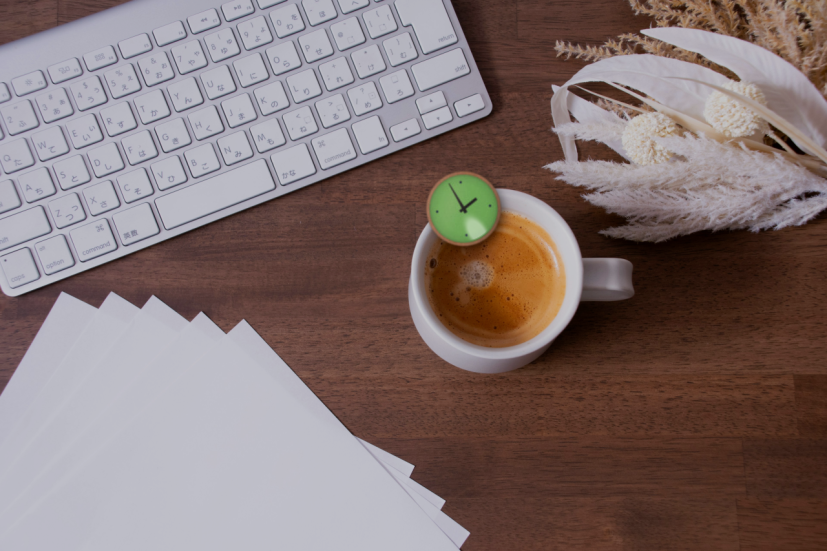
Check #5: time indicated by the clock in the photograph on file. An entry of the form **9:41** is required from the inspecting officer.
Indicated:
**1:56**
